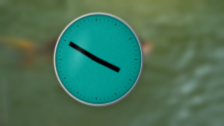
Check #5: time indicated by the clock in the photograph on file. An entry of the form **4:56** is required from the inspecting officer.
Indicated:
**3:50**
